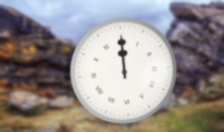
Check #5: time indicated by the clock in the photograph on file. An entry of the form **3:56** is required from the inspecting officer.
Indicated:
**12:00**
